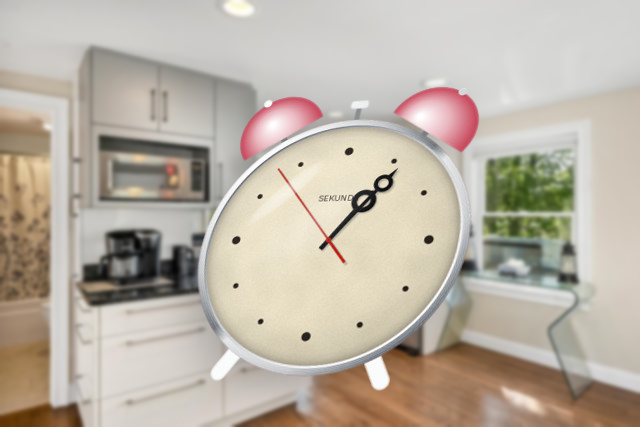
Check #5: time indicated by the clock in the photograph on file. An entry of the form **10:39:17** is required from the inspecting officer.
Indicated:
**1:05:53**
